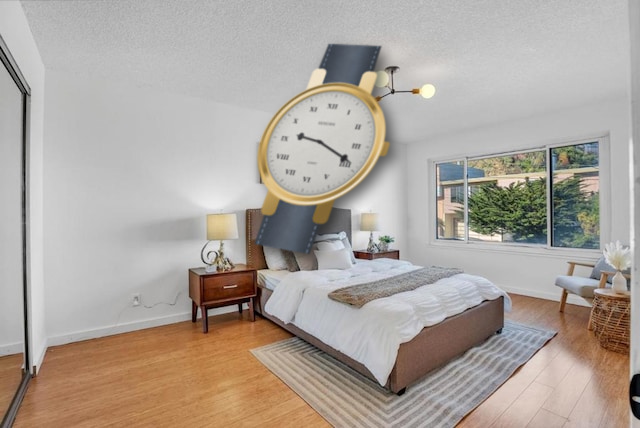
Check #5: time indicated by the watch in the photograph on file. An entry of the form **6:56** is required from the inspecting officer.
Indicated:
**9:19**
